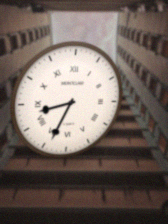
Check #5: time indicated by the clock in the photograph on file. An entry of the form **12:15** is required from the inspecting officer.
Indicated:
**8:34**
